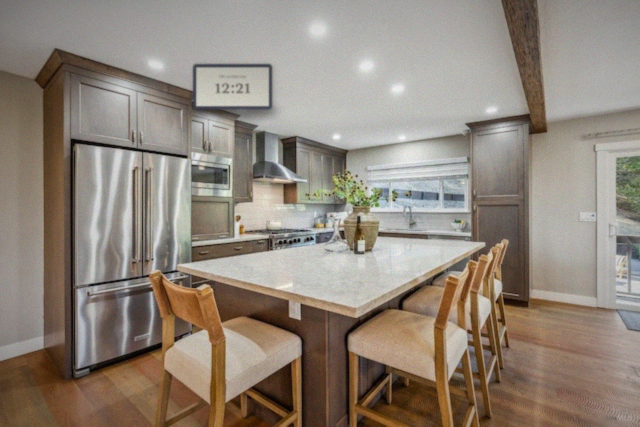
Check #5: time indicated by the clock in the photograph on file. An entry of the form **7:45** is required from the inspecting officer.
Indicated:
**12:21**
